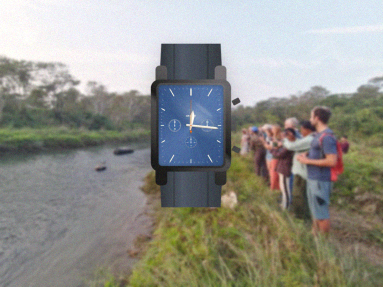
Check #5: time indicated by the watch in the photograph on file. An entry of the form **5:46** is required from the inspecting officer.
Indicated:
**12:16**
